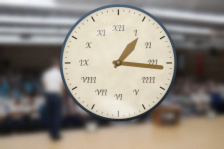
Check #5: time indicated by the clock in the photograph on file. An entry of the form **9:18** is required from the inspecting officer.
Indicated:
**1:16**
